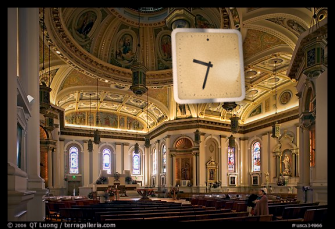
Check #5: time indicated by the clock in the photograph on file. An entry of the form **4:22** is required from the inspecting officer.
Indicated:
**9:33**
